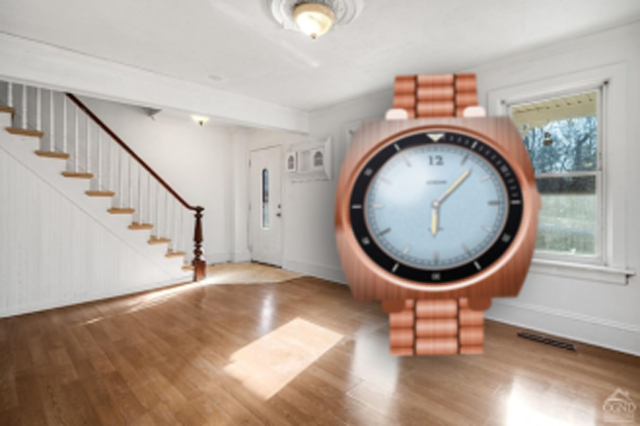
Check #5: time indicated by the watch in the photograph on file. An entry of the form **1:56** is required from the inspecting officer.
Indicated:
**6:07**
